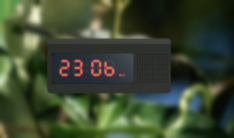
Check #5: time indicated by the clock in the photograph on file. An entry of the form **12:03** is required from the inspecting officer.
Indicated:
**23:06**
